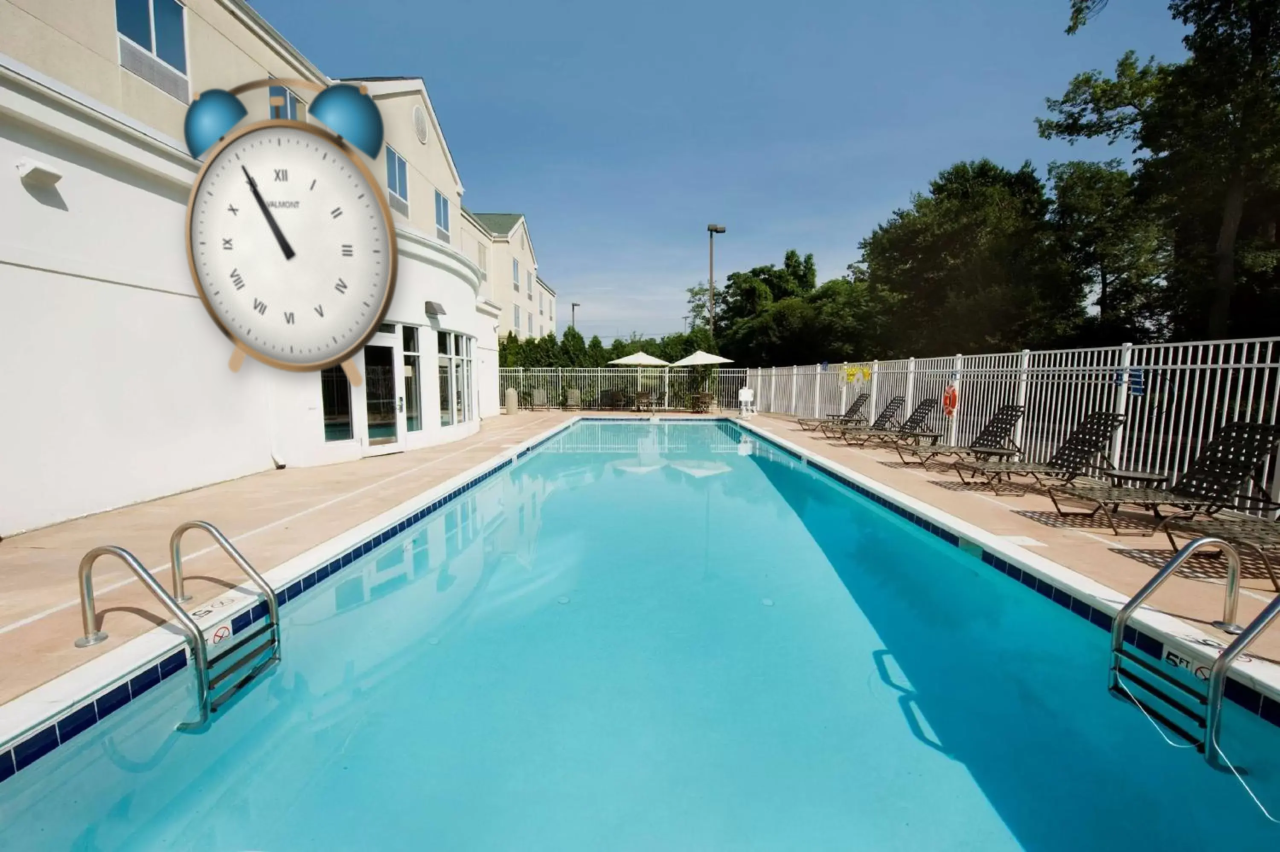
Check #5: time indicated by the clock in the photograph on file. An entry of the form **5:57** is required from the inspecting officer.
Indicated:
**10:55**
